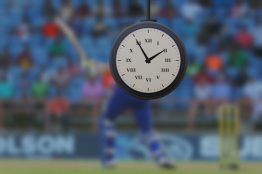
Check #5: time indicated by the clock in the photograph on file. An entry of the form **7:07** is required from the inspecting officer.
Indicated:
**1:55**
